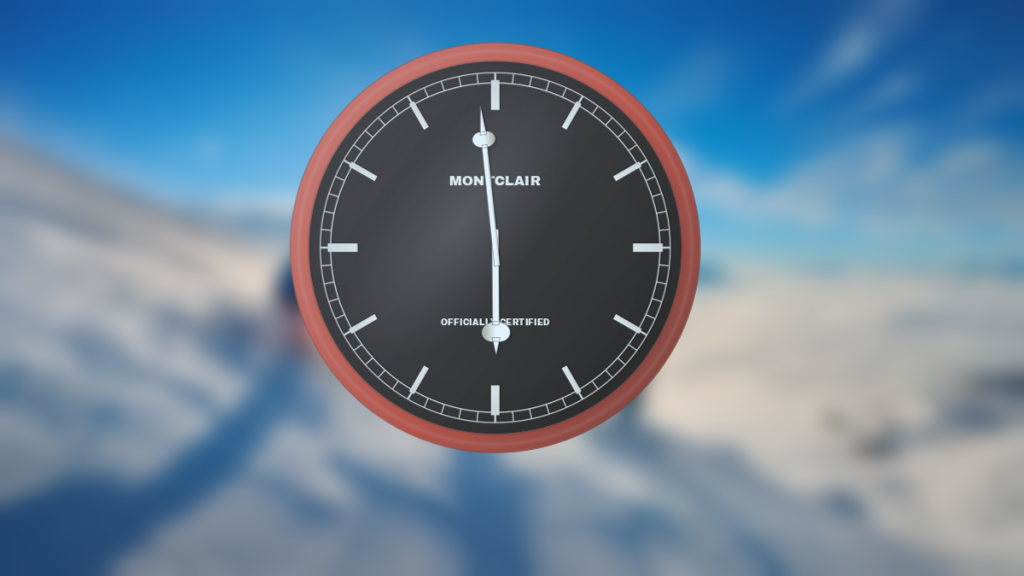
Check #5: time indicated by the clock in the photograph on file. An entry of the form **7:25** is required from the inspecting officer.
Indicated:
**5:59**
